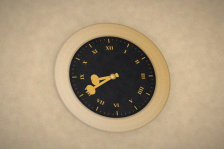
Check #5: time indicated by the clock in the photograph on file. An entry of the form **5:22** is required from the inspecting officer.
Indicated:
**8:40**
